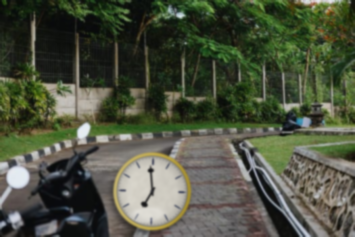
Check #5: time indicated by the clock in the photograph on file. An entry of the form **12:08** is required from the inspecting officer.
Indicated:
**6:59**
